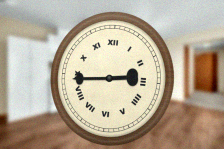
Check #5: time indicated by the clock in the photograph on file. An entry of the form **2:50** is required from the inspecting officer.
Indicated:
**2:44**
